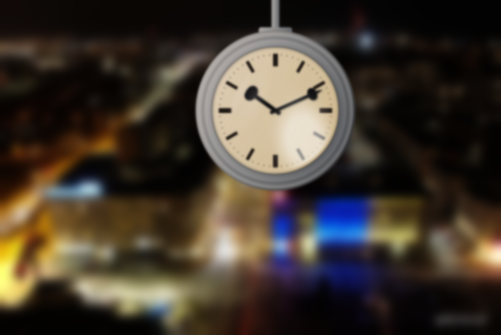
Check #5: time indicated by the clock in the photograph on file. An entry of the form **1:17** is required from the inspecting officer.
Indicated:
**10:11**
